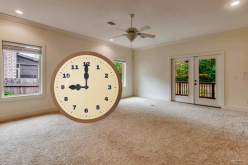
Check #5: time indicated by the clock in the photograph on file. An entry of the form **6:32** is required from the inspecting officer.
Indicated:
**9:00**
